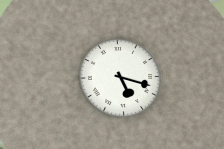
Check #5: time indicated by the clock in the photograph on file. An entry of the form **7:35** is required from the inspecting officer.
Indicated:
**5:18**
